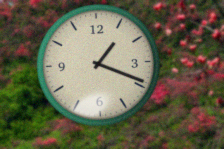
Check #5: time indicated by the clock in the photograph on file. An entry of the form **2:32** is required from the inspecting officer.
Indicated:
**1:19**
